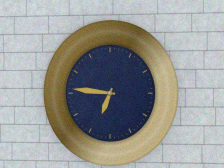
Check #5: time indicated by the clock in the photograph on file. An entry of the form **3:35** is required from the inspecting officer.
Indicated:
**6:46**
